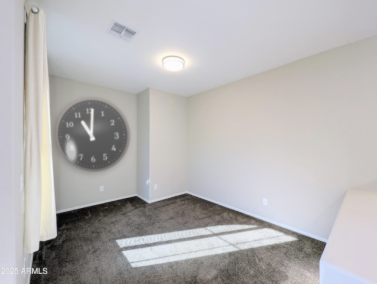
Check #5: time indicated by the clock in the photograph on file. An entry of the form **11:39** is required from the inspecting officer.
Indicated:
**11:01**
